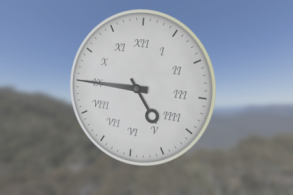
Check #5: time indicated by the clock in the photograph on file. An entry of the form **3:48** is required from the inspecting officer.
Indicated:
**4:45**
